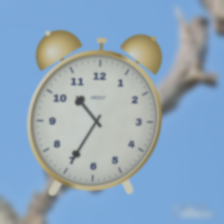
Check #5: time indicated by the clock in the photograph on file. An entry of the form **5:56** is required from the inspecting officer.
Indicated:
**10:35**
